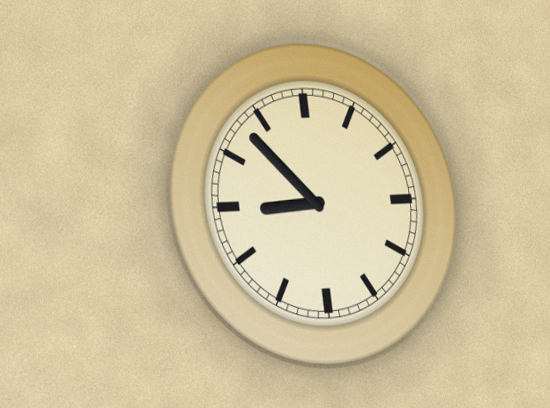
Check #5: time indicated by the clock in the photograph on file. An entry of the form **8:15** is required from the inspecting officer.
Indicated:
**8:53**
